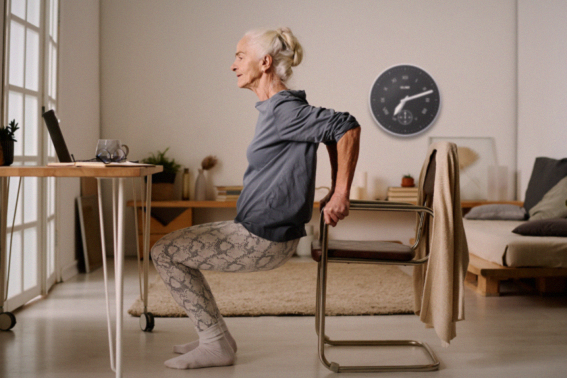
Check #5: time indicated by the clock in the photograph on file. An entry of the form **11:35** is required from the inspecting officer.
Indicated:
**7:12**
